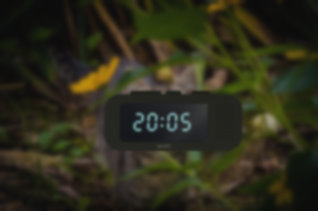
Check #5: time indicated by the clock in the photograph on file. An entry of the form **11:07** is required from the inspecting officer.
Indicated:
**20:05**
